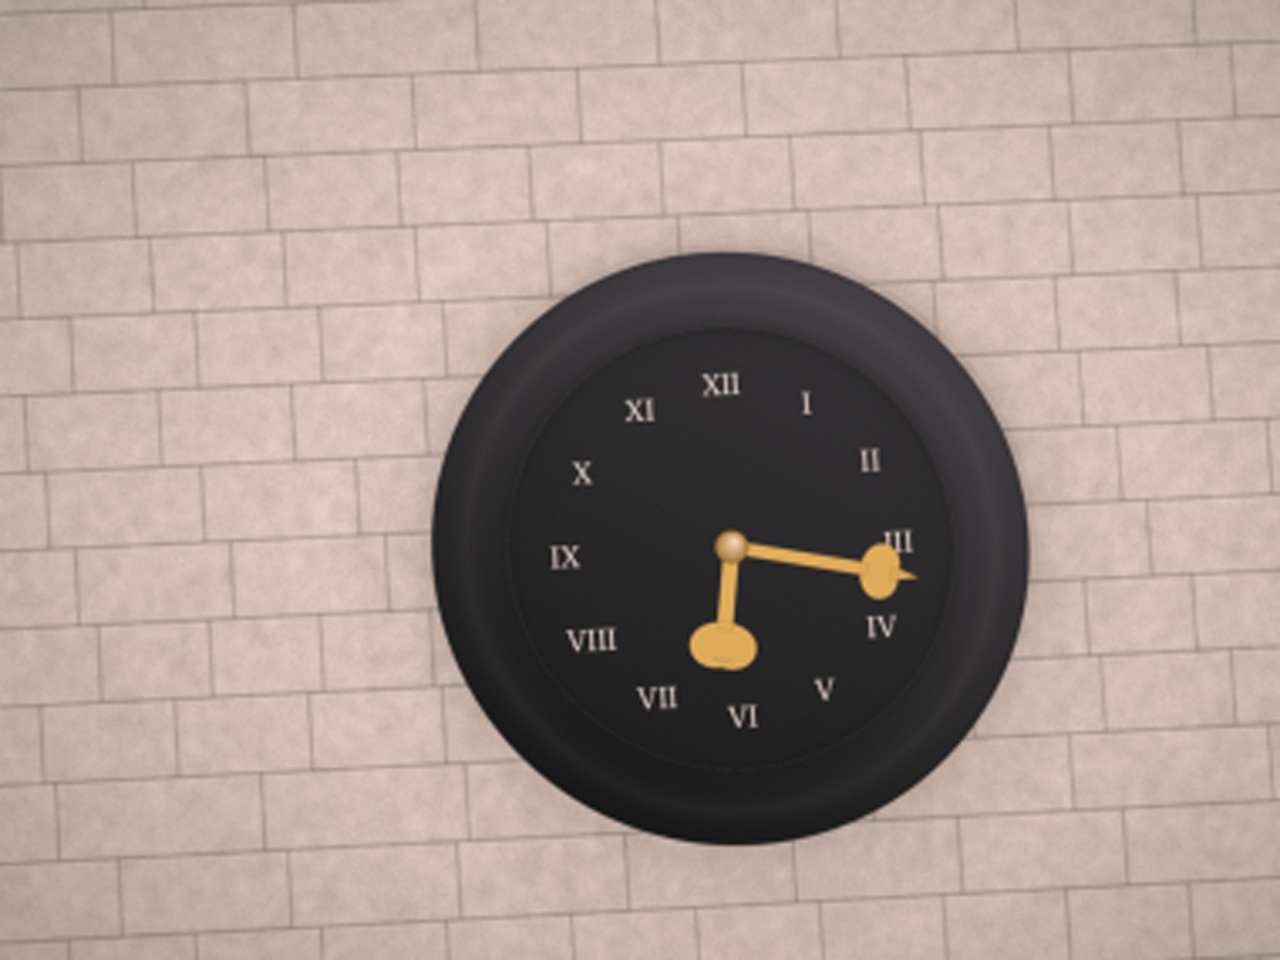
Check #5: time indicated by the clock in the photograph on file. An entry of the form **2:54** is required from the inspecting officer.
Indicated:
**6:17**
